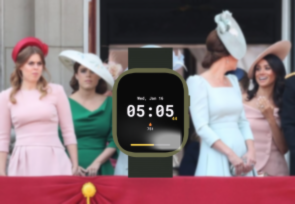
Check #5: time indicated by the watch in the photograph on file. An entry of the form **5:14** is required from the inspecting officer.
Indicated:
**5:05**
